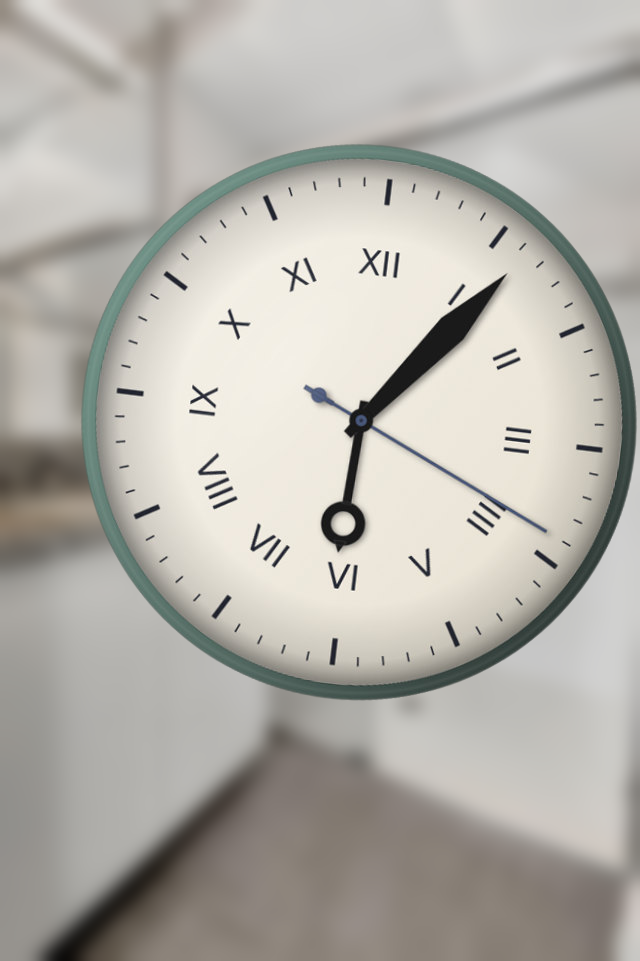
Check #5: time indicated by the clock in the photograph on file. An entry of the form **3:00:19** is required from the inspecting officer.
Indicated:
**6:06:19**
